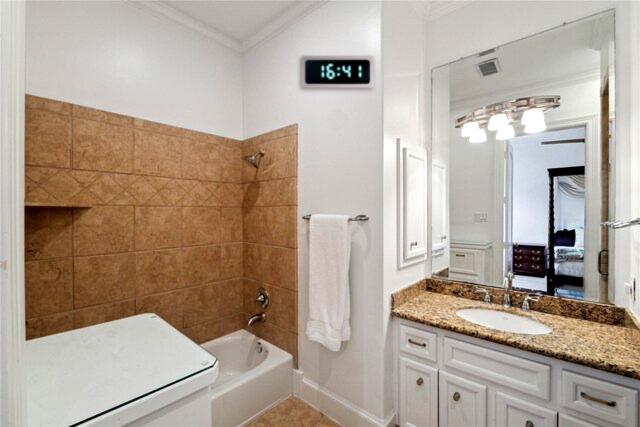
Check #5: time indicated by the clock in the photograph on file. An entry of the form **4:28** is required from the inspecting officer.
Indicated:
**16:41**
